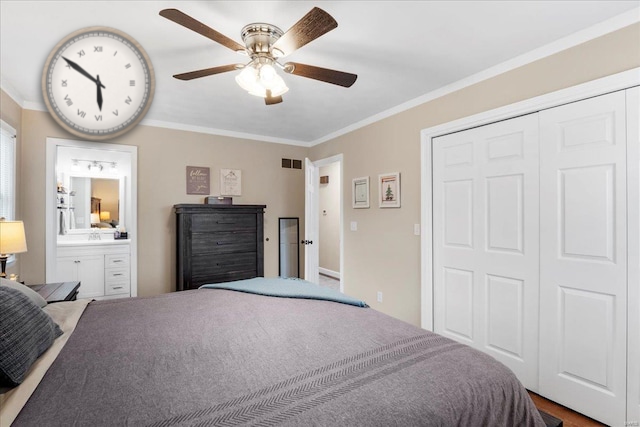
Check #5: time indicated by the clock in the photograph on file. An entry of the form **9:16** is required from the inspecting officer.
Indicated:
**5:51**
